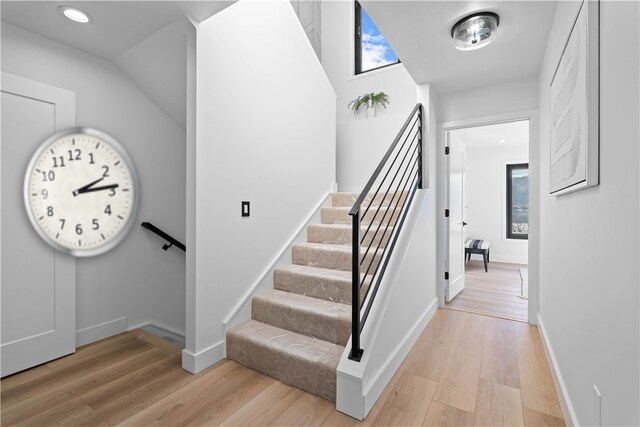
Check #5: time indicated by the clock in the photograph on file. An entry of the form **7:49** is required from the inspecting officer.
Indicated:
**2:14**
